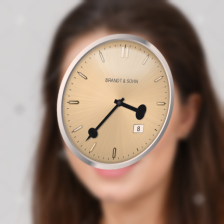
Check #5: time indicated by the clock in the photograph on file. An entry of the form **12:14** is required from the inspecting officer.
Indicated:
**3:37**
